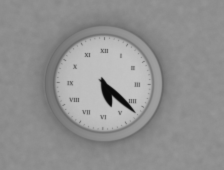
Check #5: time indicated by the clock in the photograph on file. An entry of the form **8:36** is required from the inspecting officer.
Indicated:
**5:22**
